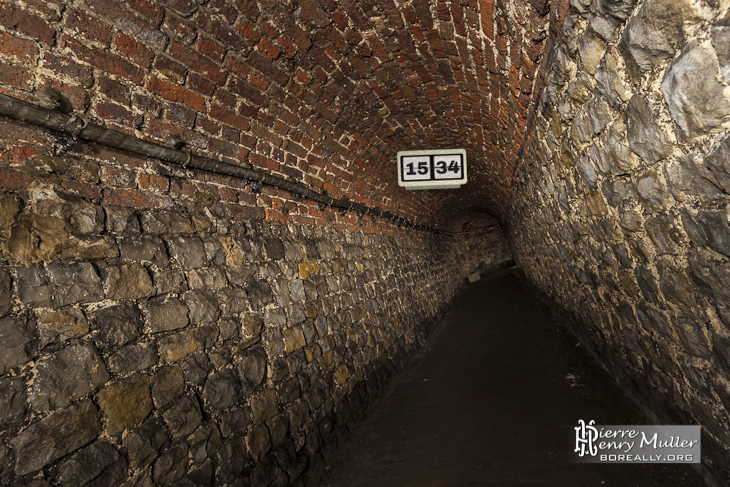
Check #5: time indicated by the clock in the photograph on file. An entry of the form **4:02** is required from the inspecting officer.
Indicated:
**15:34**
